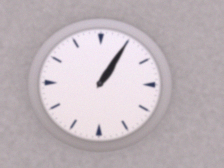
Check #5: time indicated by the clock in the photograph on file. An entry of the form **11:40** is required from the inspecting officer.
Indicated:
**1:05**
